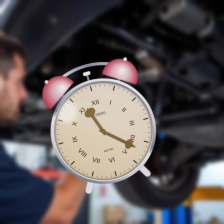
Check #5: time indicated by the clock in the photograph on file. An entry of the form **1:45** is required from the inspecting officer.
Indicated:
**11:22**
